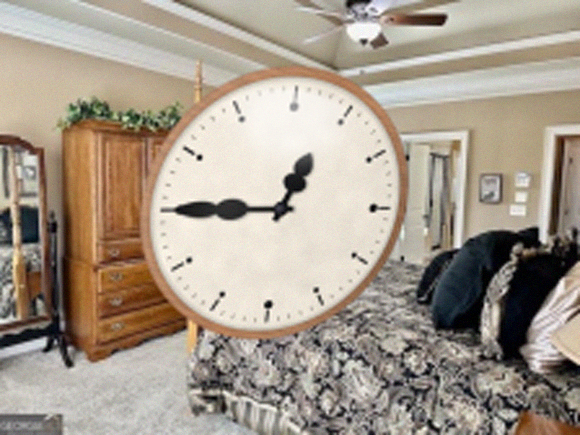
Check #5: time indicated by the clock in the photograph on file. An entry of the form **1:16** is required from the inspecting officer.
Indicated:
**12:45**
